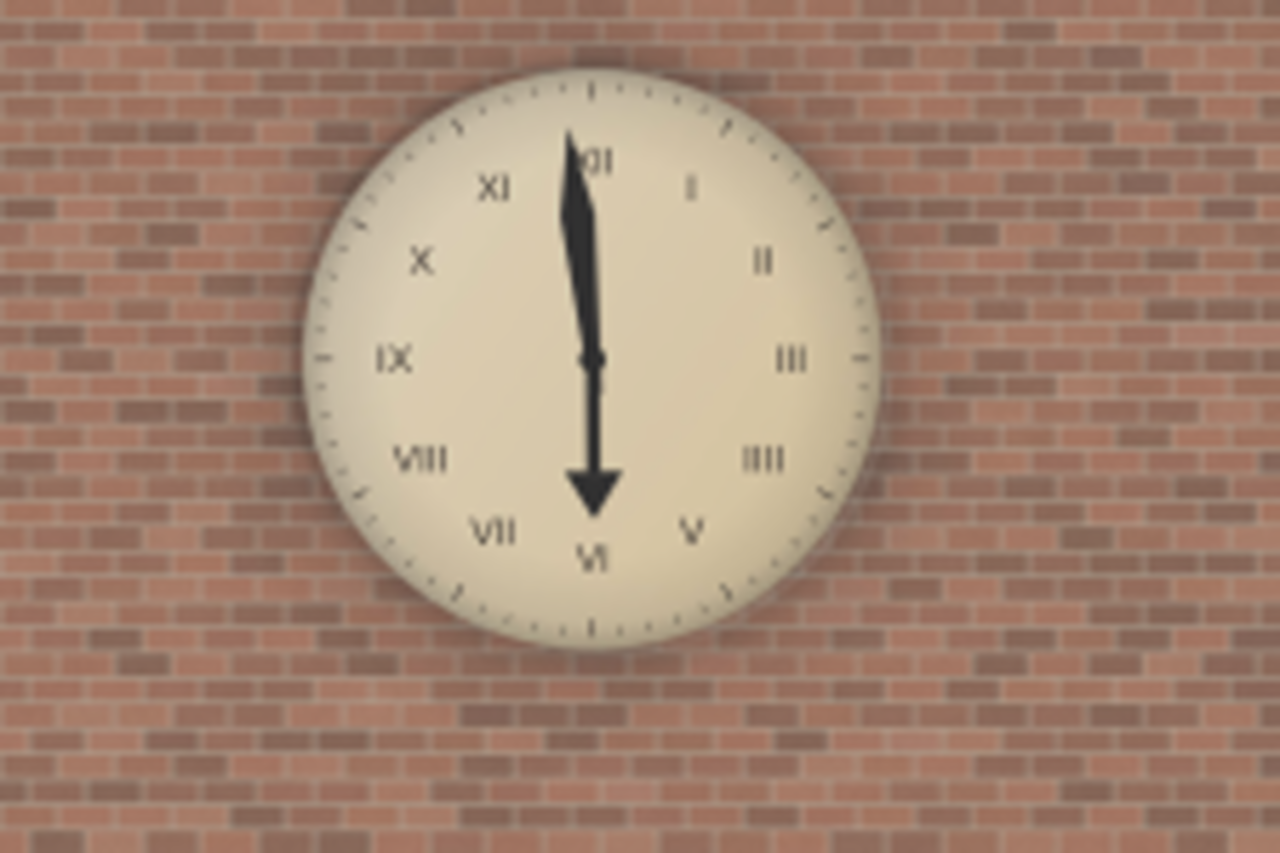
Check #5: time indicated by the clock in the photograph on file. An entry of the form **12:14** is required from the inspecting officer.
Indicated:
**5:59**
